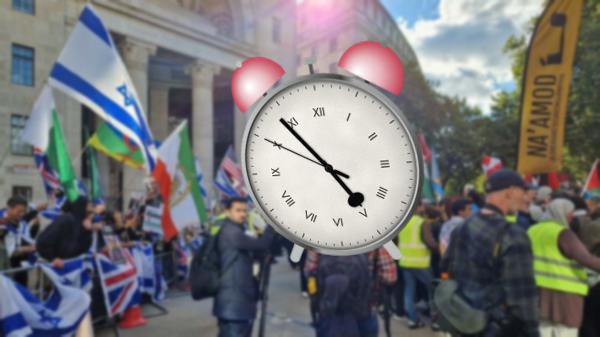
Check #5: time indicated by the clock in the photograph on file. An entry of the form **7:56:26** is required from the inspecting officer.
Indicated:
**4:53:50**
